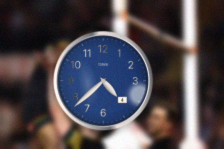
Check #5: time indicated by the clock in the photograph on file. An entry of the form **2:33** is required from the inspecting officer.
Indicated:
**4:38**
